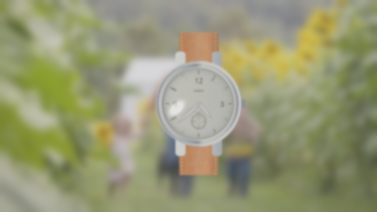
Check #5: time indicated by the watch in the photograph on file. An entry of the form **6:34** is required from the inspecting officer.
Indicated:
**4:38**
